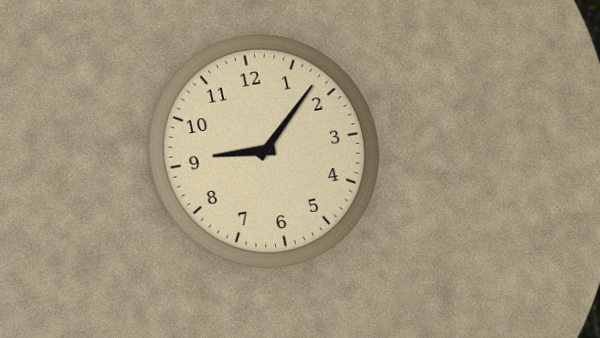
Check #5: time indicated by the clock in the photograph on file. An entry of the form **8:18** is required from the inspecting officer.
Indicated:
**9:08**
